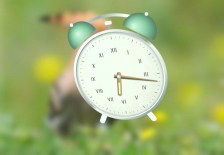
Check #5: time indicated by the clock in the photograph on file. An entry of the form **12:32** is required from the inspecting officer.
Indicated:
**6:17**
